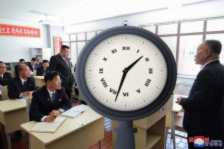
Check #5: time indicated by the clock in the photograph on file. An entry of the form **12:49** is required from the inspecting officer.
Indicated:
**1:33**
